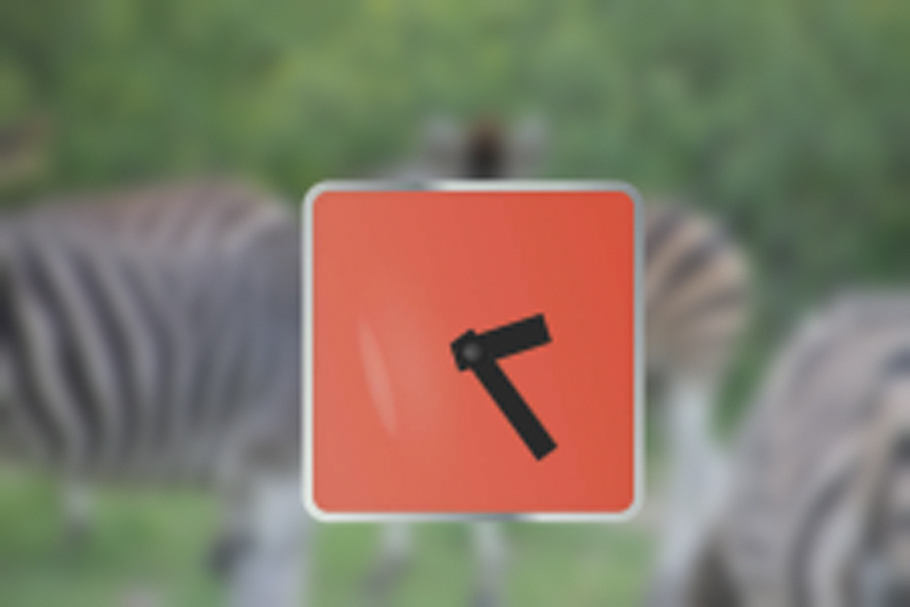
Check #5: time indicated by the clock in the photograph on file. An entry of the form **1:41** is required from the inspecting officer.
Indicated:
**2:24**
